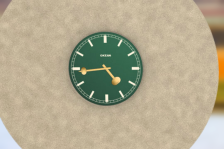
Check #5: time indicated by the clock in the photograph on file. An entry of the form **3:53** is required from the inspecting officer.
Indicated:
**4:44**
